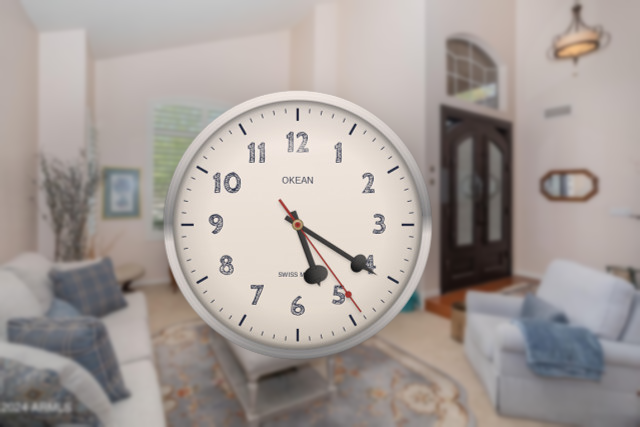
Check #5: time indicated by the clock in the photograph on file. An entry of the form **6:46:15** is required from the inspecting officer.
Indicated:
**5:20:24**
